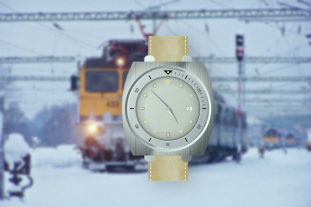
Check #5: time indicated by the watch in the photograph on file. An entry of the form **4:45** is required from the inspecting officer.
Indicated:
**4:53**
